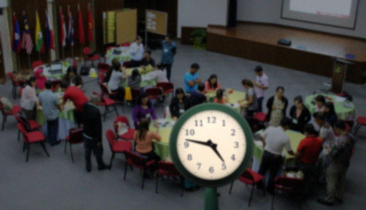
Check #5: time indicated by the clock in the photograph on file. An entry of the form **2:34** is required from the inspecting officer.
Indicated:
**4:47**
